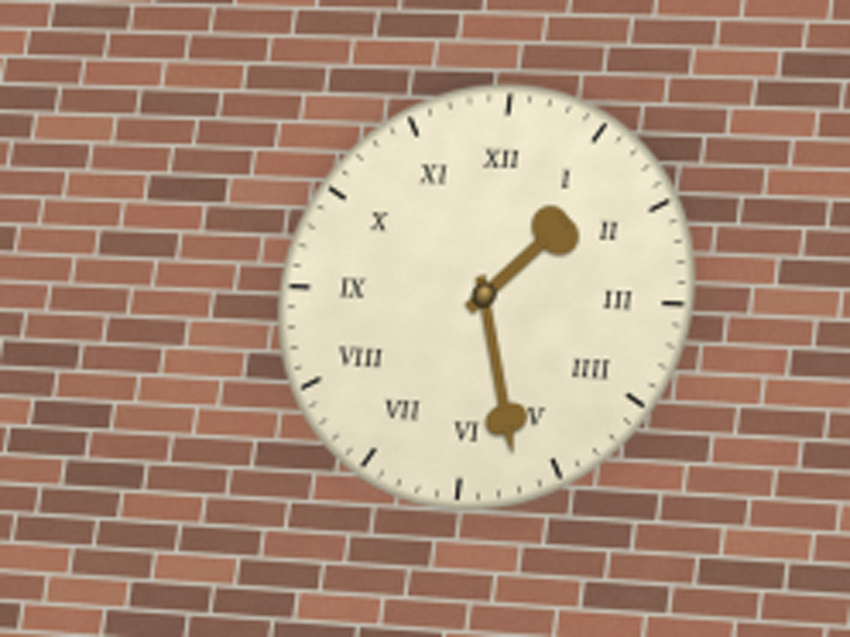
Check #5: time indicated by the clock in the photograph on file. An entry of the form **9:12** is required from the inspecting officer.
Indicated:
**1:27**
